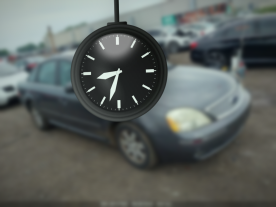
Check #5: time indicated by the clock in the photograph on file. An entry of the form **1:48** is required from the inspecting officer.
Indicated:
**8:33**
